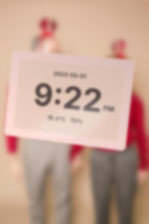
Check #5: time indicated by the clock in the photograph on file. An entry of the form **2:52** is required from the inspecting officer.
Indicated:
**9:22**
